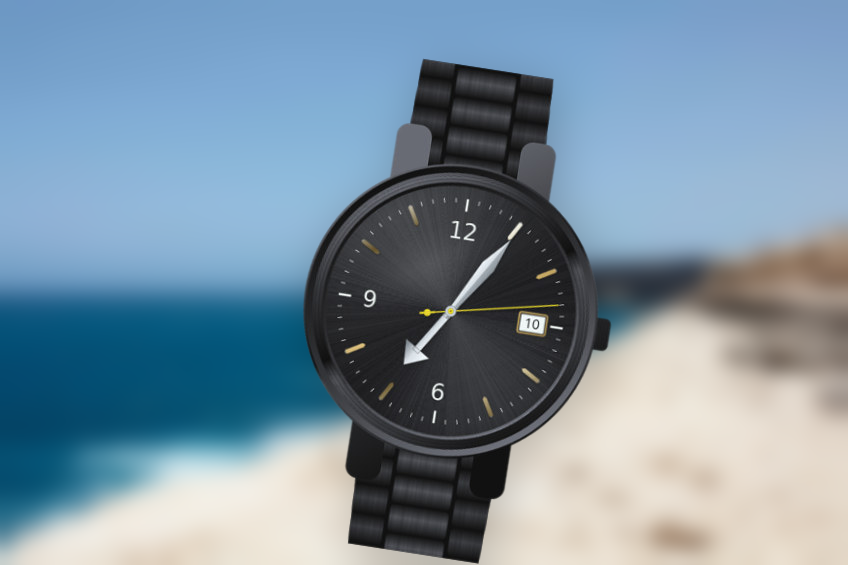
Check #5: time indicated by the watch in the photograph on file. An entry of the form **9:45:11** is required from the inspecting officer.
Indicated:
**7:05:13**
